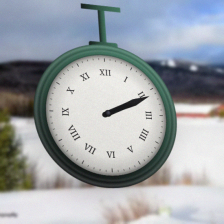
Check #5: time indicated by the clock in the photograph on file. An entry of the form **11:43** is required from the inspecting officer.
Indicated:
**2:11**
